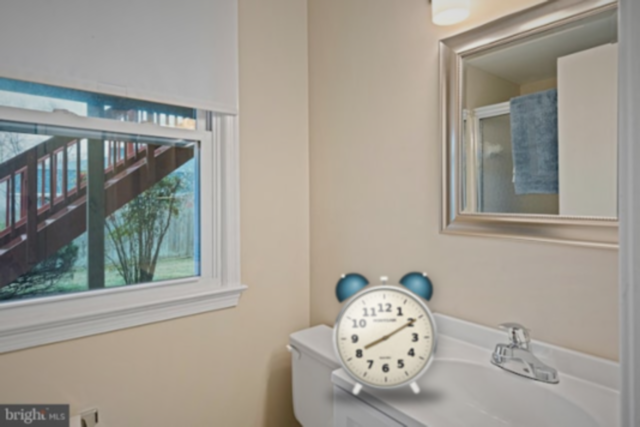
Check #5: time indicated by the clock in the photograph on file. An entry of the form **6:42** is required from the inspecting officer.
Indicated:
**8:10**
